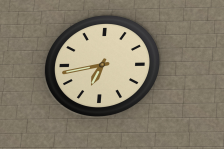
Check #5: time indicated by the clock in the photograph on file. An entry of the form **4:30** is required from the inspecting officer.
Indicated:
**6:43**
